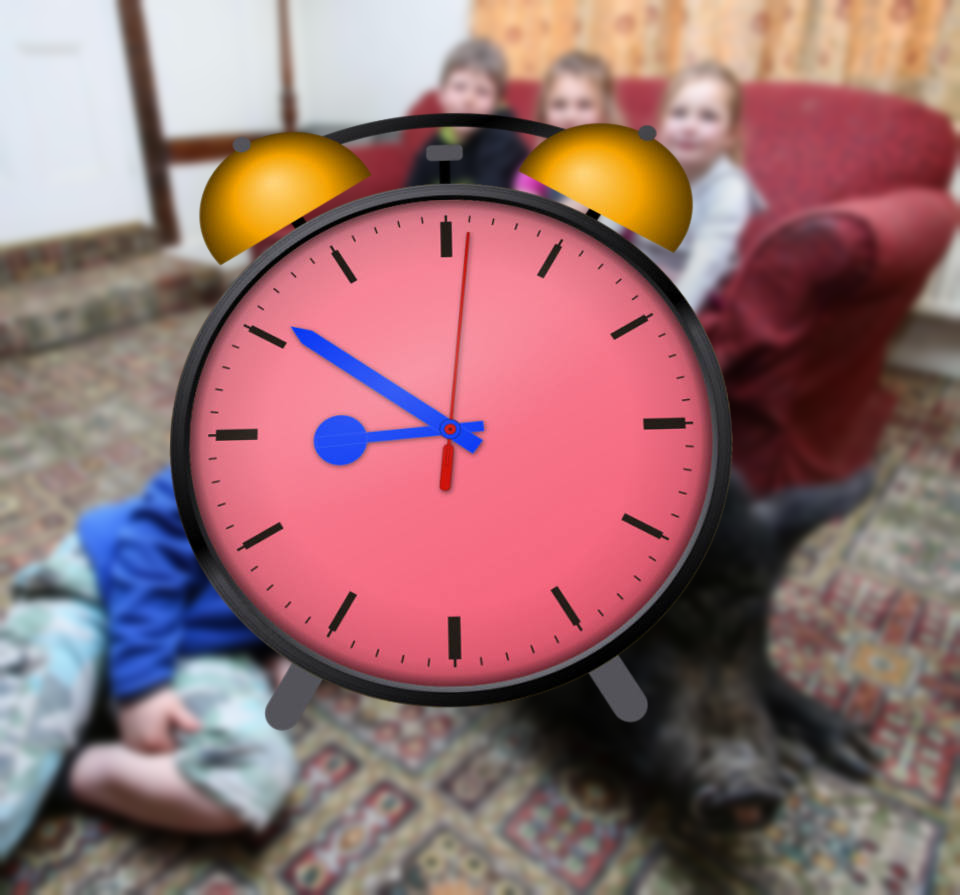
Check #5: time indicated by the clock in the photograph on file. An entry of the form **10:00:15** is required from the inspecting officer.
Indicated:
**8:51:01**
